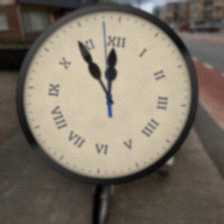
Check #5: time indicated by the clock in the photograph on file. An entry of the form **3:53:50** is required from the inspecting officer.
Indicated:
**11:53:58**
